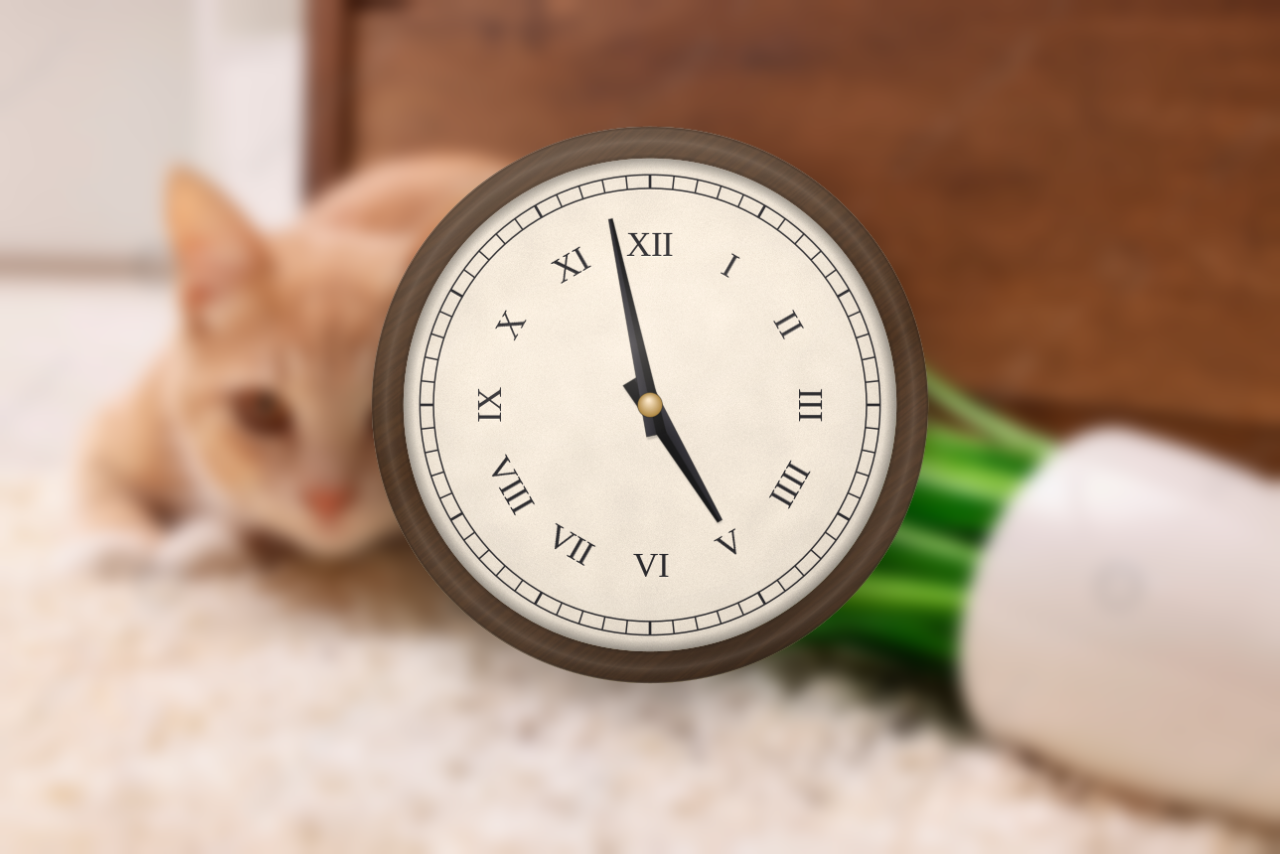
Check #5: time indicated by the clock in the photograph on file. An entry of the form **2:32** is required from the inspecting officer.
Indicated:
**4:58**
